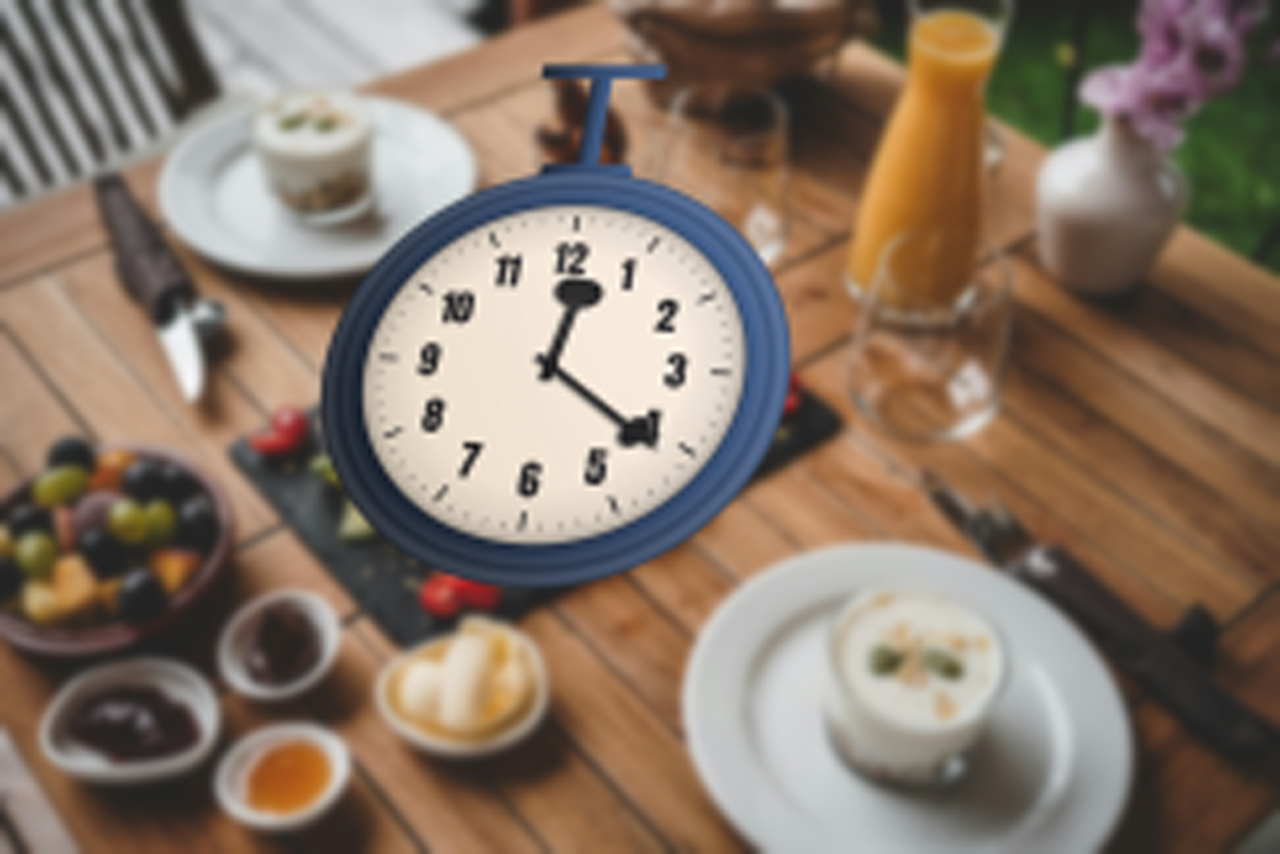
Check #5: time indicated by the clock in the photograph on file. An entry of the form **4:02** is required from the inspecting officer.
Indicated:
**12:21**
